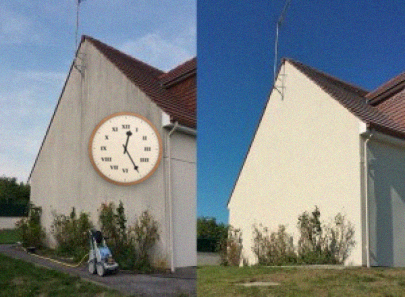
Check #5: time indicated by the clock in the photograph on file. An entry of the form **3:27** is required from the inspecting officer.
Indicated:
**12:25**
